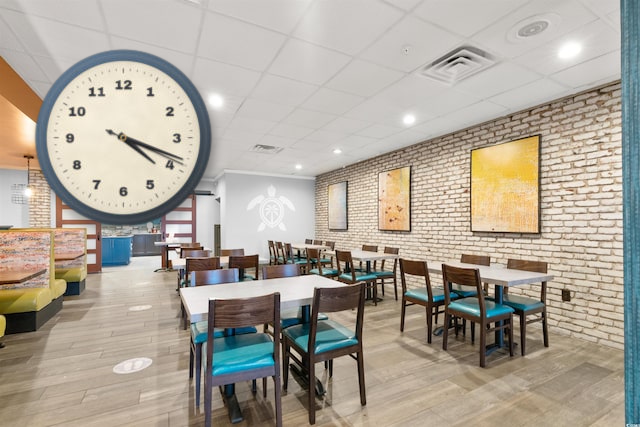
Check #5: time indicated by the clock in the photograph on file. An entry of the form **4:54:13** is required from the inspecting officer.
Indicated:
**4:18:19**
